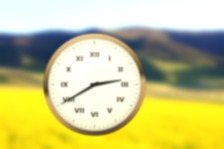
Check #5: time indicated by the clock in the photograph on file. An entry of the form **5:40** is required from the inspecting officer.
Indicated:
**2:40**
